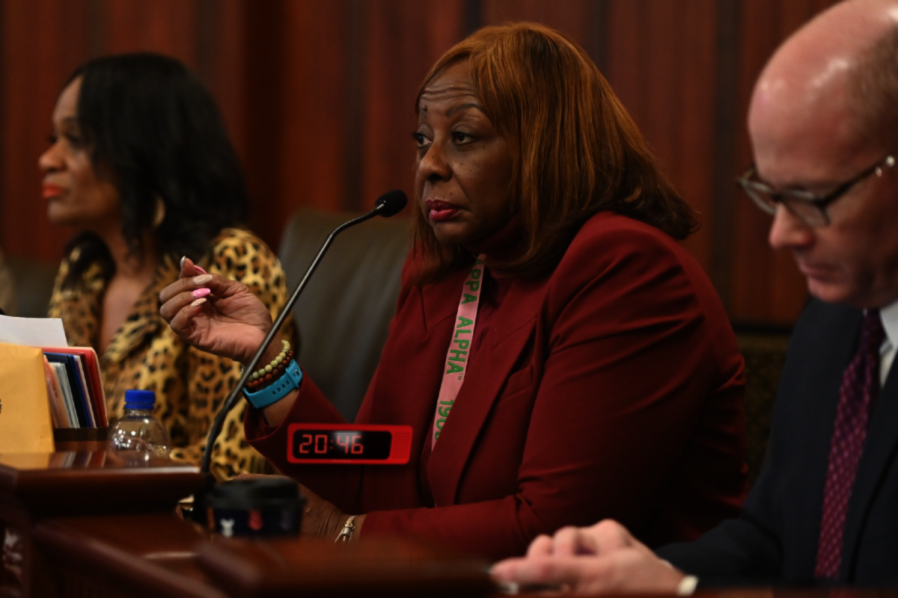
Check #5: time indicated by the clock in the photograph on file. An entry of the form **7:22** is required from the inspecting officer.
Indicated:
**20:46**
